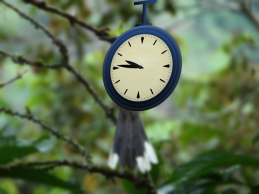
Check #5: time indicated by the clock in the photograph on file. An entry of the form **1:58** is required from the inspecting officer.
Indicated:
**9:46**
